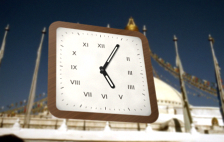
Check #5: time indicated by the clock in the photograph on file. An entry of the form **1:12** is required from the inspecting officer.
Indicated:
**5:05**
